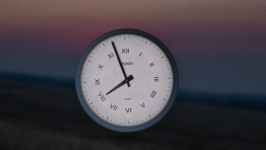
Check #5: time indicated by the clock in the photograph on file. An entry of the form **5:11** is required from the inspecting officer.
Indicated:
**7:57**
